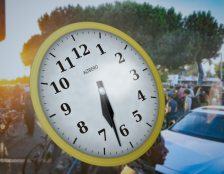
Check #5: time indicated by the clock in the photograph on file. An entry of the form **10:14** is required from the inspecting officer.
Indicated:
**6:32**
